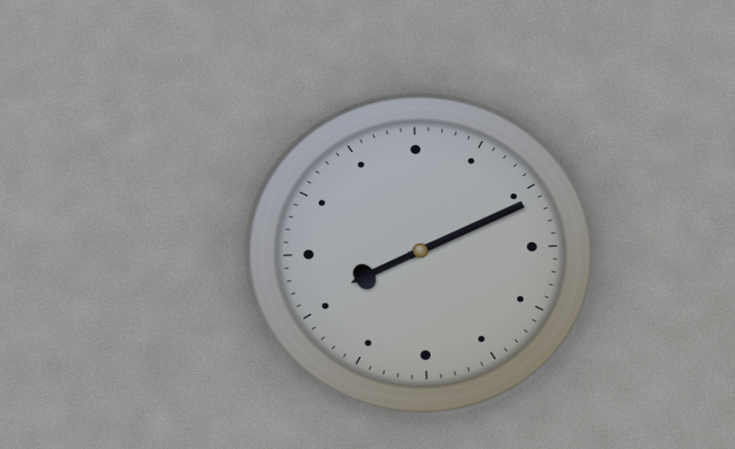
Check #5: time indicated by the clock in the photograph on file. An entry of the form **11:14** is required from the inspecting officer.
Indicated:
**8:11**
